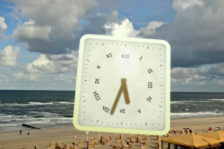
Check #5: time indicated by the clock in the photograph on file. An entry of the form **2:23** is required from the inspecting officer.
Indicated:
**5:33**
